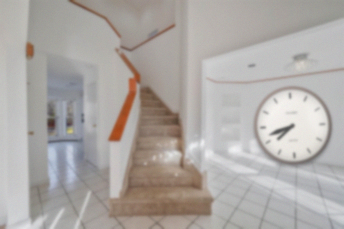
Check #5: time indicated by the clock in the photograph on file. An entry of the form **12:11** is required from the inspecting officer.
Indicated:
**7:42**
